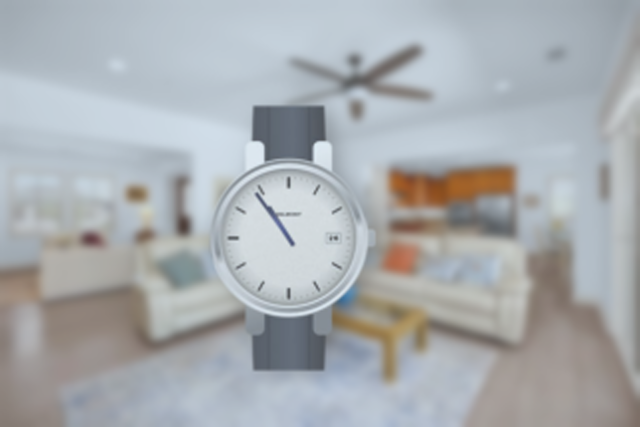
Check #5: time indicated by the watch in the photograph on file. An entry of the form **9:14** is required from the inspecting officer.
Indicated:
**10:54**
